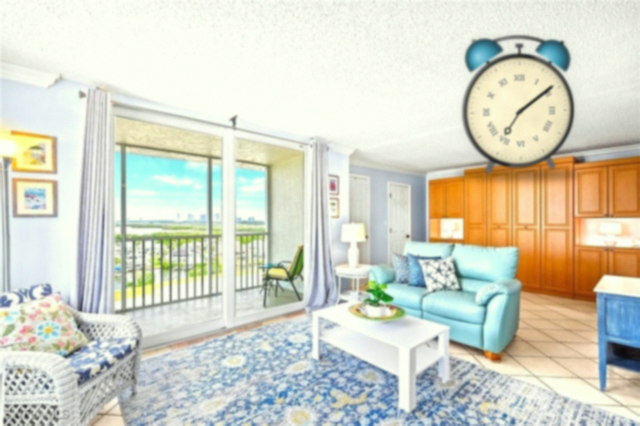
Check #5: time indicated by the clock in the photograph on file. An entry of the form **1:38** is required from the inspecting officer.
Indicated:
**7:09**
